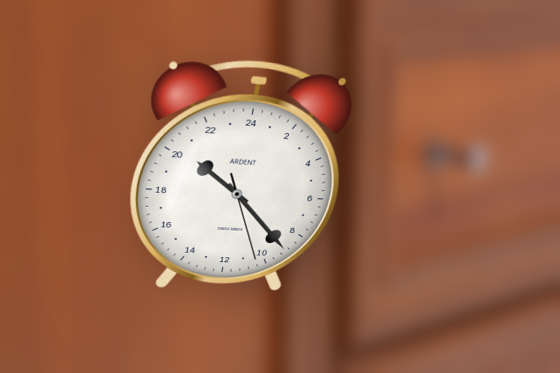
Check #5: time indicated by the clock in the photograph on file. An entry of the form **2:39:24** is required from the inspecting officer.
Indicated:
**20:22:26**
